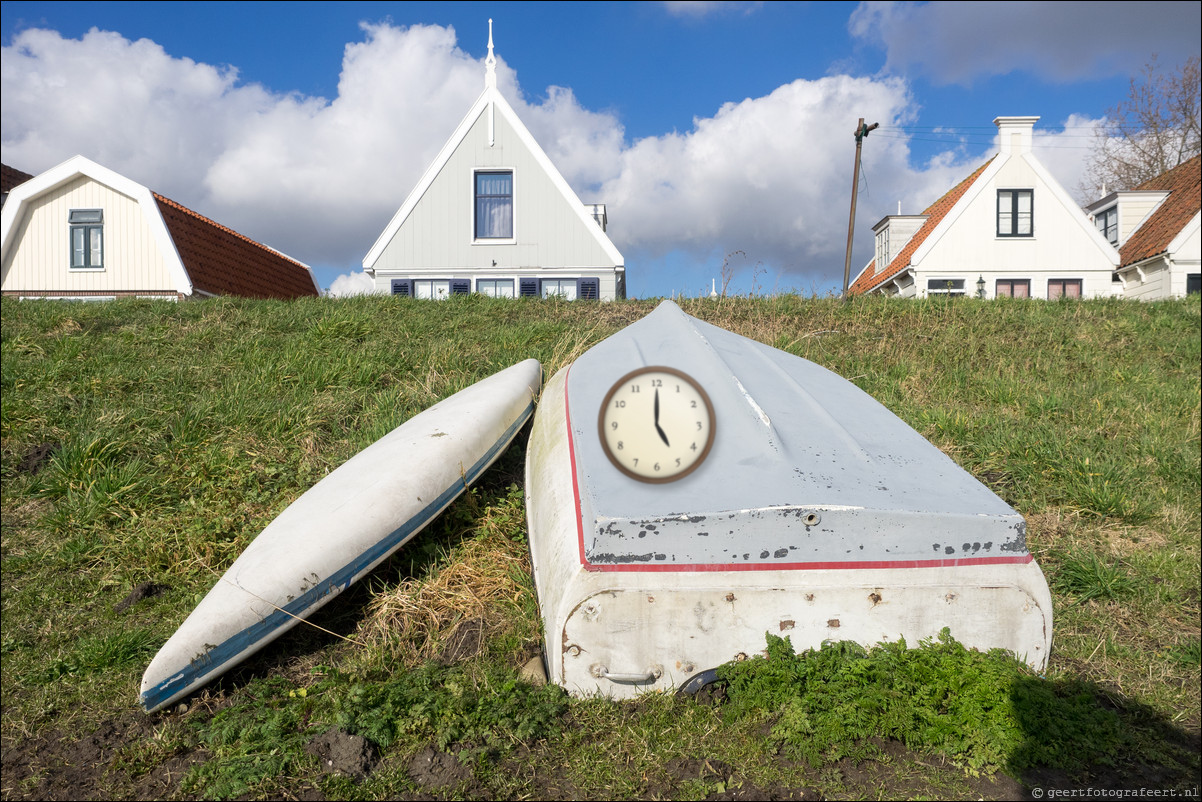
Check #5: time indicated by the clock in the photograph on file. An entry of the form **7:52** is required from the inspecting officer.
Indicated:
**5:00**
